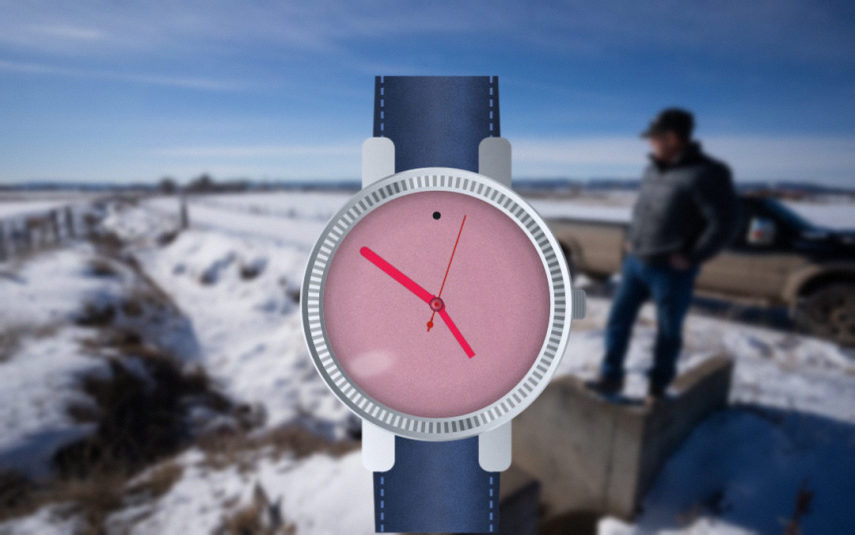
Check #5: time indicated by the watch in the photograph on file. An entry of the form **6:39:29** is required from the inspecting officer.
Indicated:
**4:51:03**
